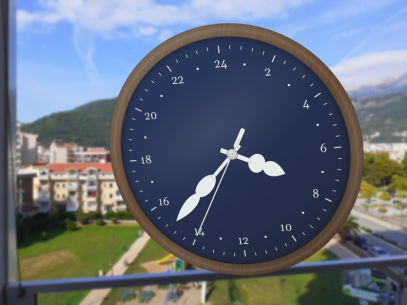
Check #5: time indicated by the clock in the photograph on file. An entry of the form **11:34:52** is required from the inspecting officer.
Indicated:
**7:37:35**
